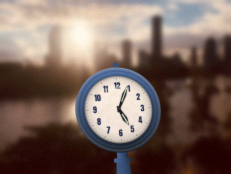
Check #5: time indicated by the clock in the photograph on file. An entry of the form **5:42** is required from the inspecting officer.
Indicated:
**5:04**
